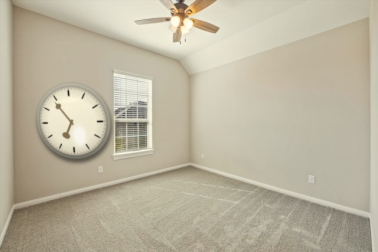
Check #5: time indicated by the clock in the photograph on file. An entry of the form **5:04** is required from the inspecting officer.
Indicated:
**6:54**
